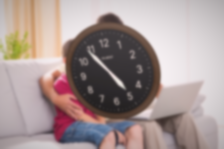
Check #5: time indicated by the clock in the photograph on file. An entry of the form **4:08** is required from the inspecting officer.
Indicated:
**4:54**
